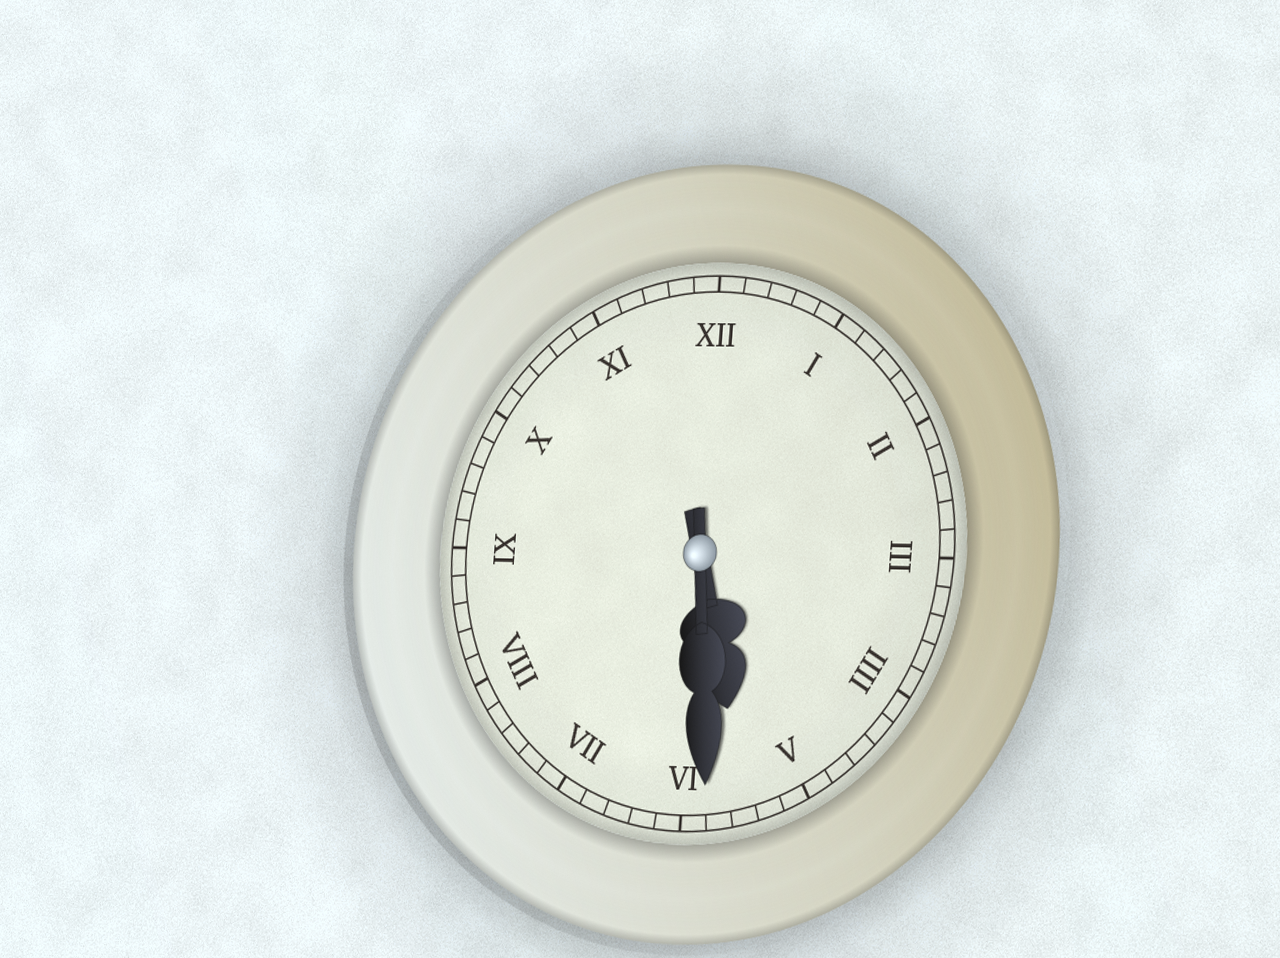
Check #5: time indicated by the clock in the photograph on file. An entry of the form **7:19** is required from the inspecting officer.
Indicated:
**5:29**
